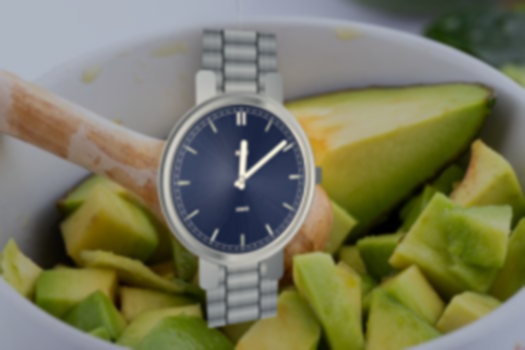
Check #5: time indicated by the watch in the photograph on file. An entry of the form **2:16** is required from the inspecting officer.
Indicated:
**12:09**
